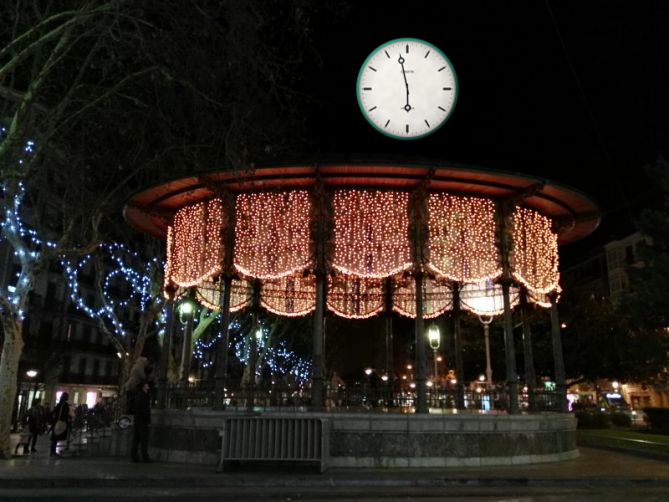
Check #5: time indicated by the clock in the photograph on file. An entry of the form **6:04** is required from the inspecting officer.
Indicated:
**5:58**
